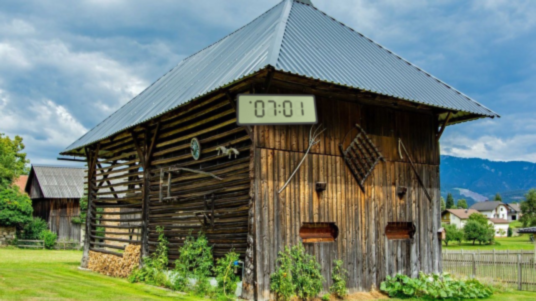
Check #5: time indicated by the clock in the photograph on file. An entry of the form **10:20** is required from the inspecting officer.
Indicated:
**7:01**
